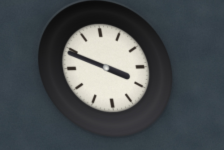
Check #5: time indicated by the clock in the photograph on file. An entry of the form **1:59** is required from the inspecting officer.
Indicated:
**3:49**
